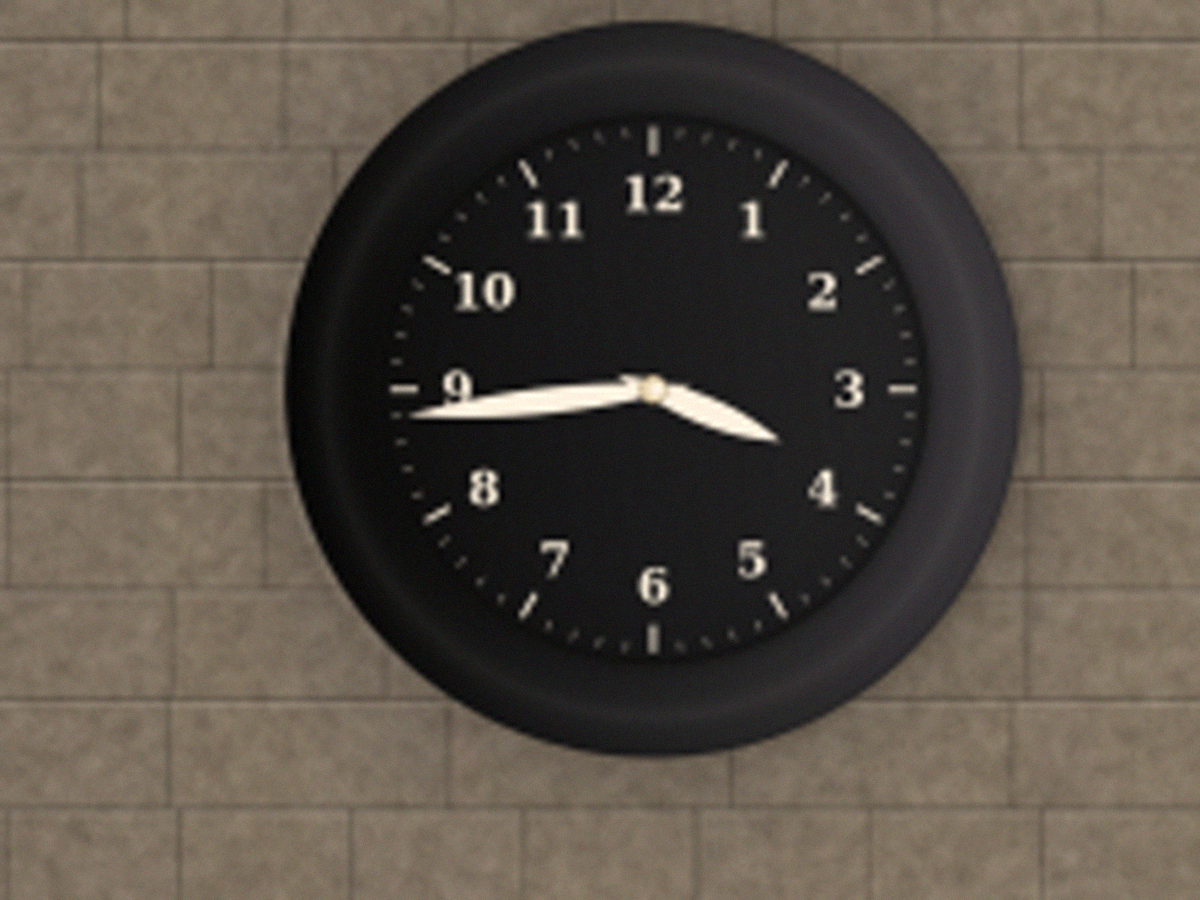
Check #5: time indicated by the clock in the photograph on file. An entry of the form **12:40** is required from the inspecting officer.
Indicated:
**3:44**
